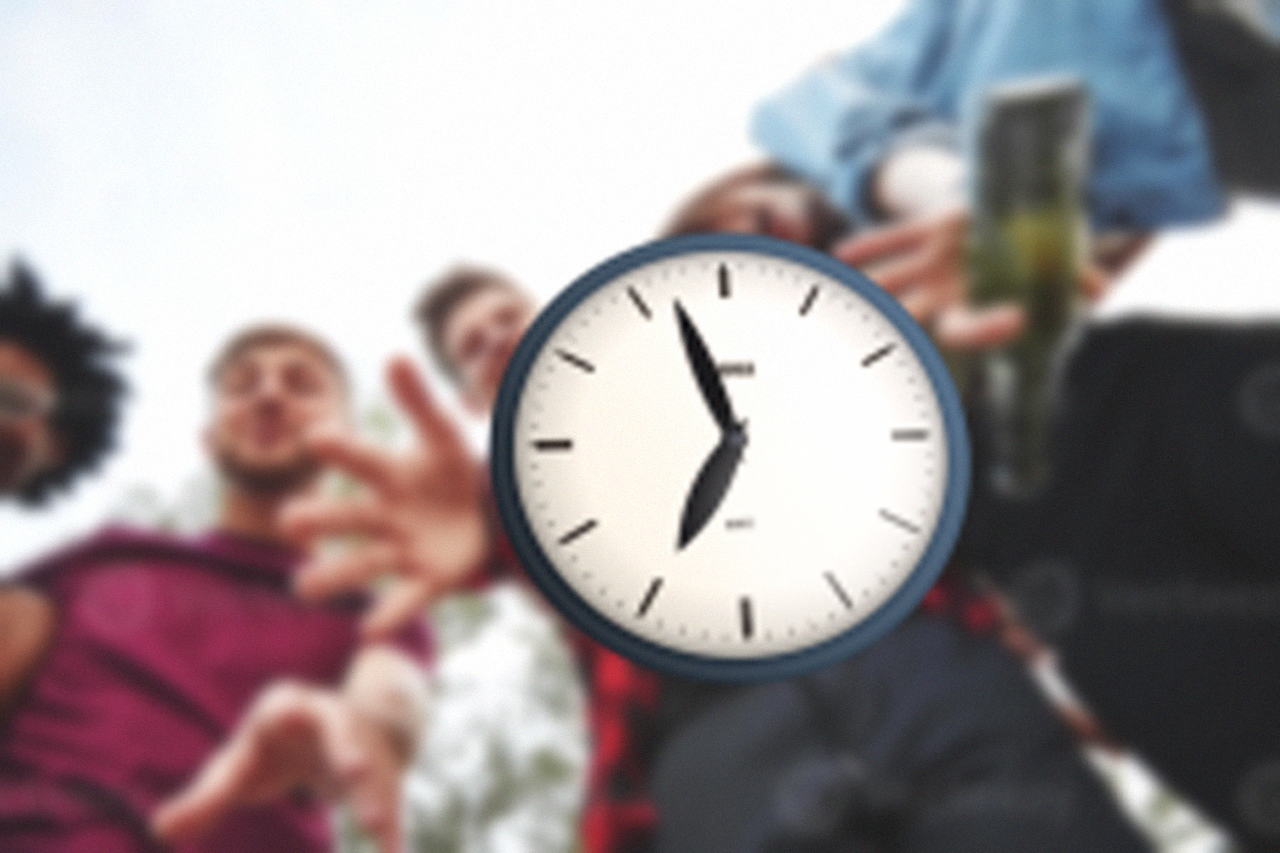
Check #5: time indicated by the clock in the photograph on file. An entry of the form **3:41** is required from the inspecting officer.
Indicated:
**6:57**
